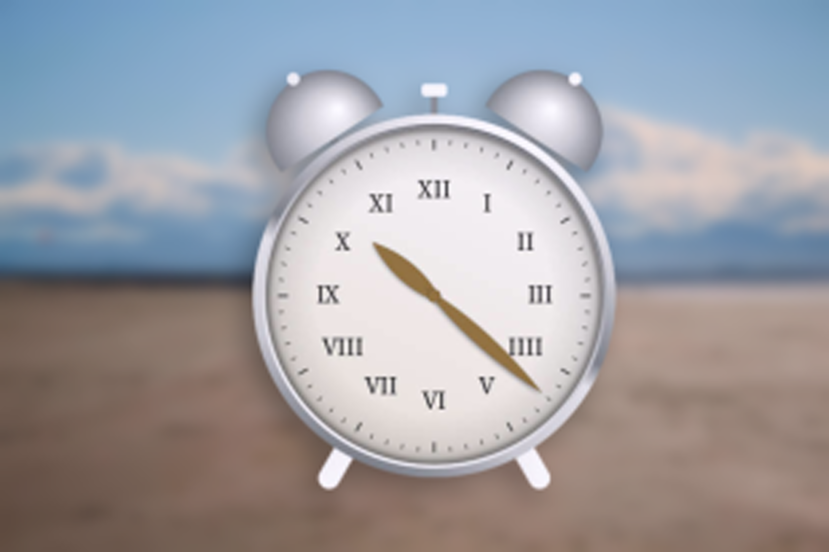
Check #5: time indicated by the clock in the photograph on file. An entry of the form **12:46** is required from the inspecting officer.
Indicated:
**10:22**
